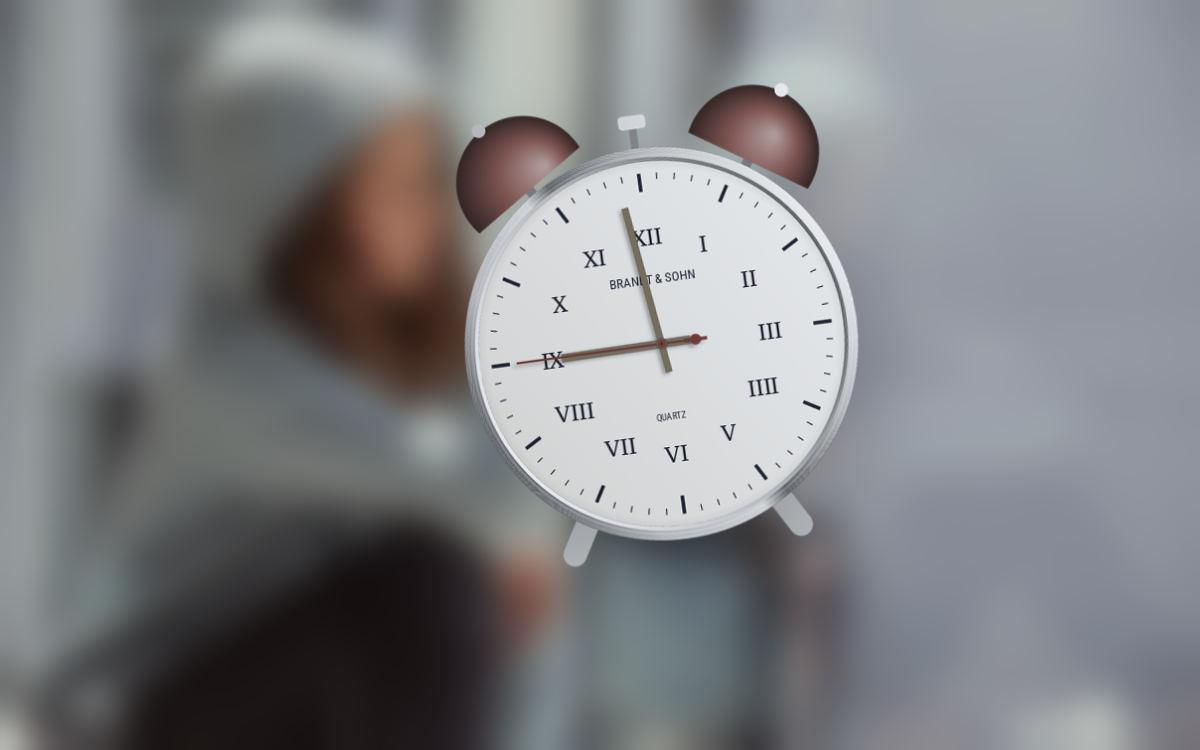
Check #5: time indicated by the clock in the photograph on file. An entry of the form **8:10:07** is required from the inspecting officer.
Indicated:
**8:58:45**
